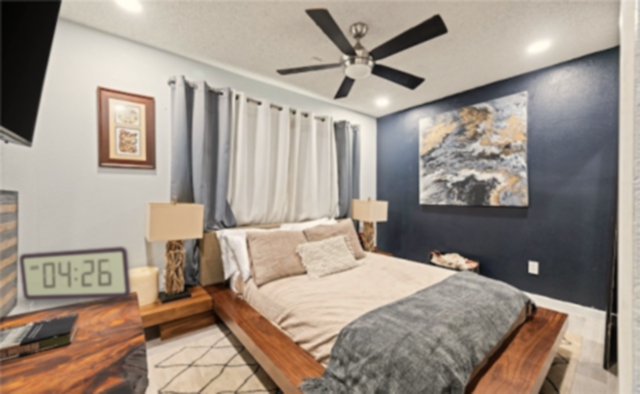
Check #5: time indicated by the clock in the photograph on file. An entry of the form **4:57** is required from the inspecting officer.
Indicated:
**4:26**
